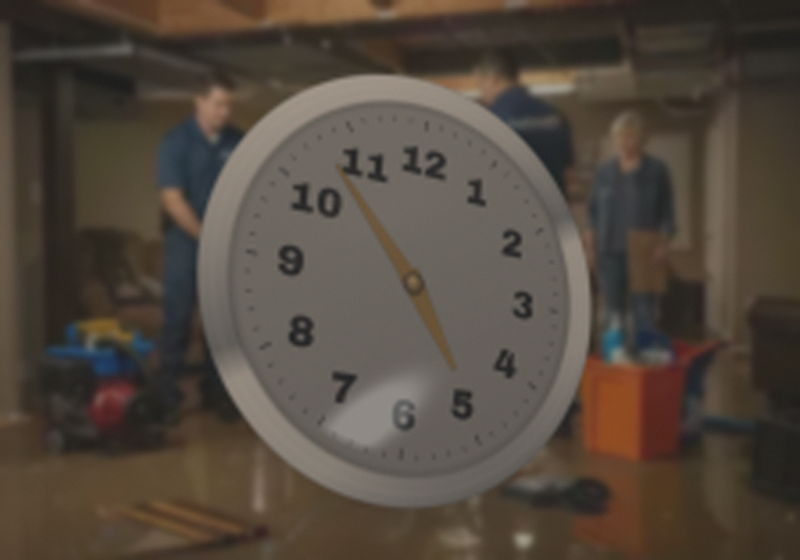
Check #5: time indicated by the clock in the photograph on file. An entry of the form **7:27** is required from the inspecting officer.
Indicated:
**4:53**
